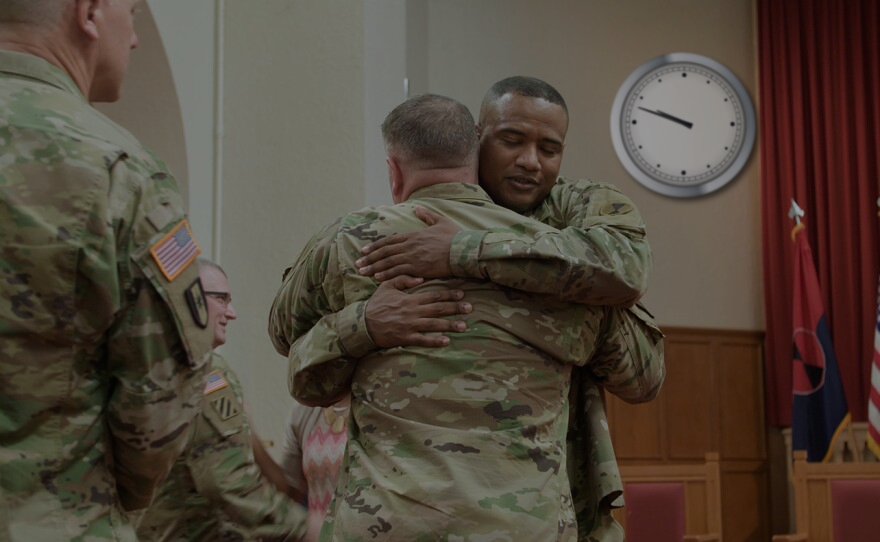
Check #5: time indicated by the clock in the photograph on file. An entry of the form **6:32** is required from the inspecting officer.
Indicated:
**9:48**
